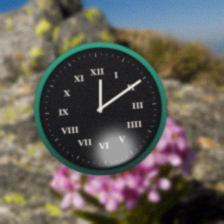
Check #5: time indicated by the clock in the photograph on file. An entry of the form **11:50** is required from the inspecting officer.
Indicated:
**12:10**
